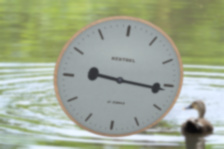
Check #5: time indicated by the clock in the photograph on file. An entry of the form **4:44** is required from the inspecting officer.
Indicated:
**9:16**
